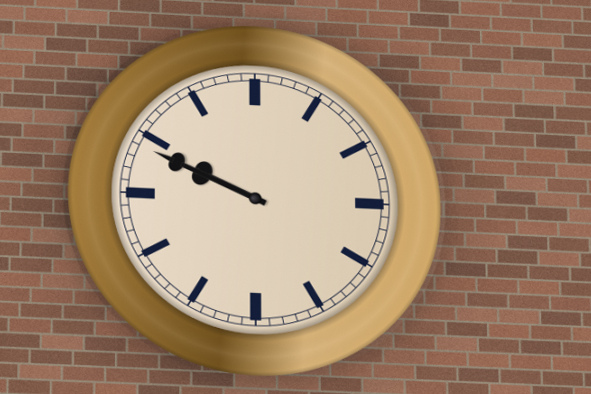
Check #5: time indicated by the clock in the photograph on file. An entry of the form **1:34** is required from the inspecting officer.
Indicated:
**9:49**
